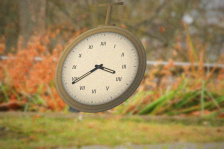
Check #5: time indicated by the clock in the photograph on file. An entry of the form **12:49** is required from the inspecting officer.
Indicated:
**3:39**
